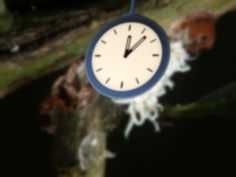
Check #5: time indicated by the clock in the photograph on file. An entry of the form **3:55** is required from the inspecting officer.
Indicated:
**12:07**
